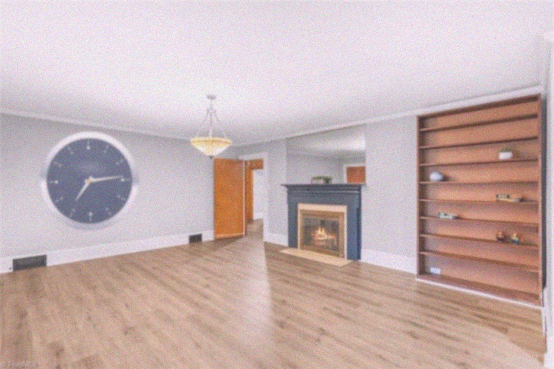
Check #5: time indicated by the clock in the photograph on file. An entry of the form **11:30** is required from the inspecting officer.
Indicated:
**7:14**
